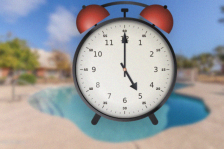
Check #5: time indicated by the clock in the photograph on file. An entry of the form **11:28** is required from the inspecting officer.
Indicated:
**5:00**
